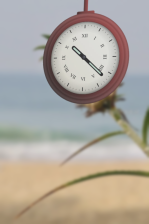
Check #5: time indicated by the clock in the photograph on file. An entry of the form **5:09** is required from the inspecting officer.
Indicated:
**10:22**
